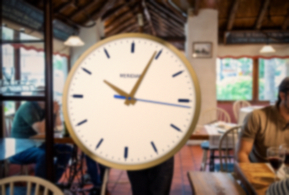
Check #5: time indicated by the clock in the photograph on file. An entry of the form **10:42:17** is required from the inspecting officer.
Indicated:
**10:04:16**
